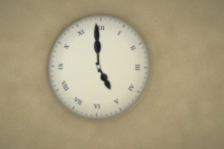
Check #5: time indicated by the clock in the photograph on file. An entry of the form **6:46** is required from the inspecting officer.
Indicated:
**4:59**
